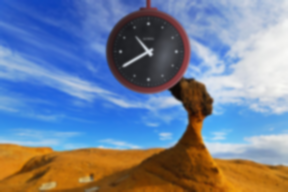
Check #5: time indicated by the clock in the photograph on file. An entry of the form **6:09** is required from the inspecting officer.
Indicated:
**10:40**
